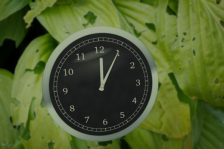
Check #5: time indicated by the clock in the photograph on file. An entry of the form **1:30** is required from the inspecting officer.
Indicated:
**12:05**
